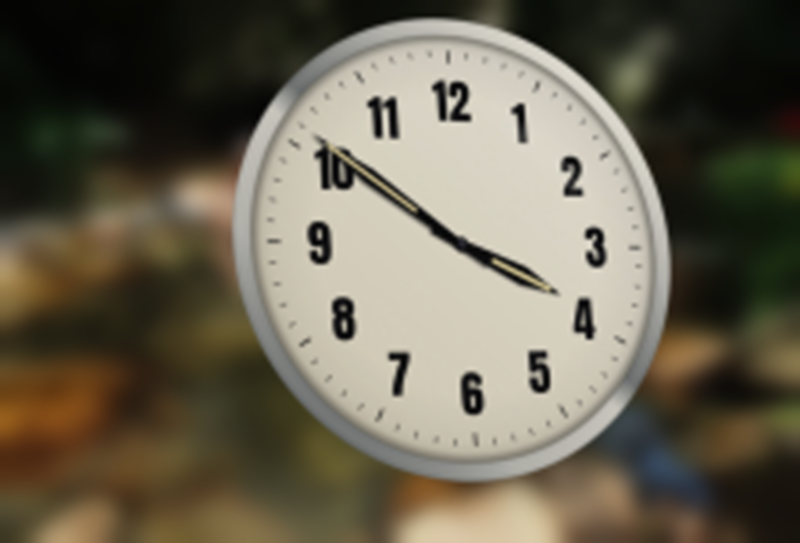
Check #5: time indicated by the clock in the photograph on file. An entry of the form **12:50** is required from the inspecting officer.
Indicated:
**3:51**
